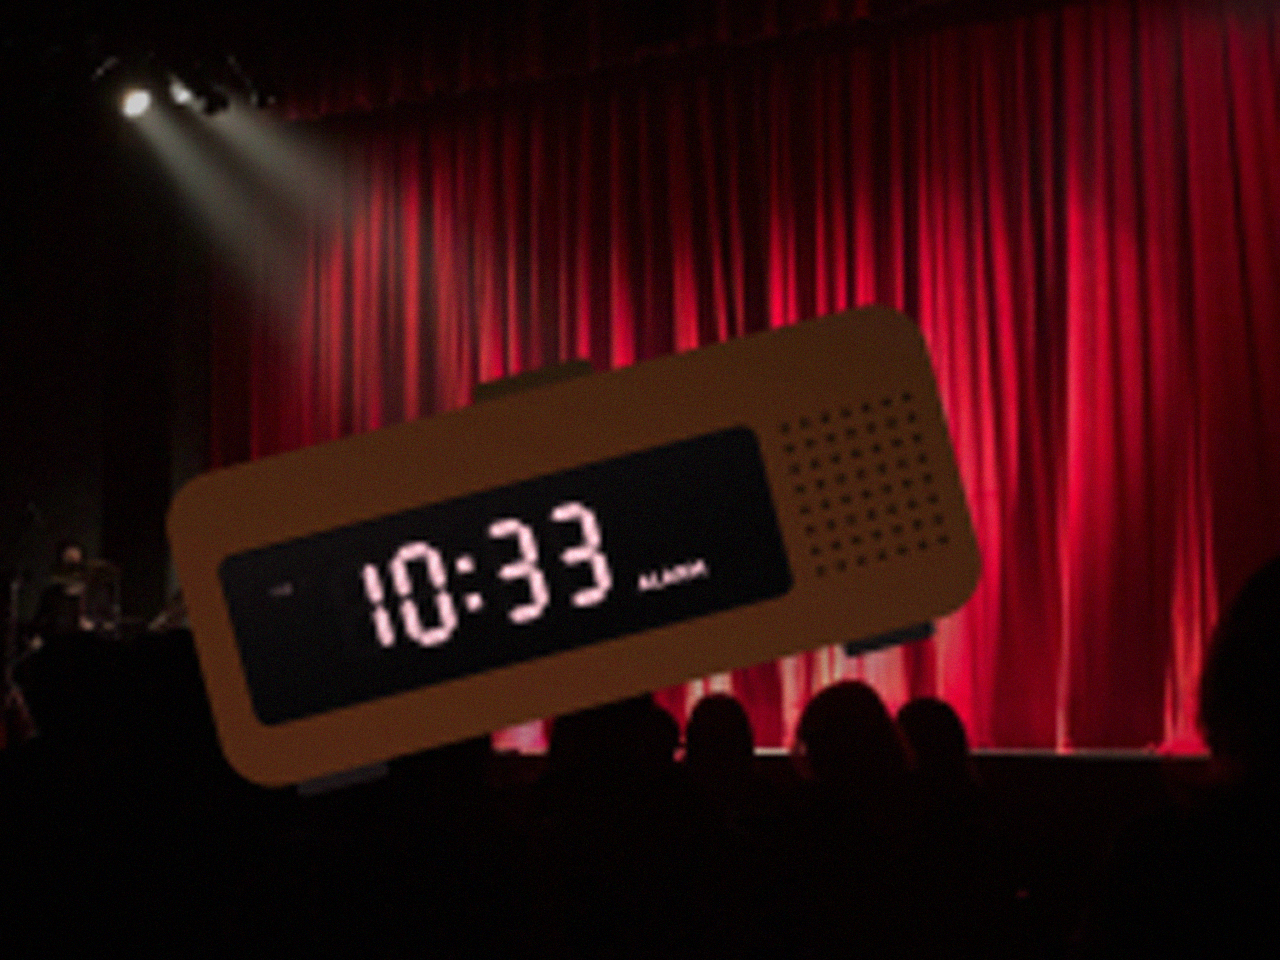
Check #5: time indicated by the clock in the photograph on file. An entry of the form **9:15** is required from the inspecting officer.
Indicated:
**10:33**
